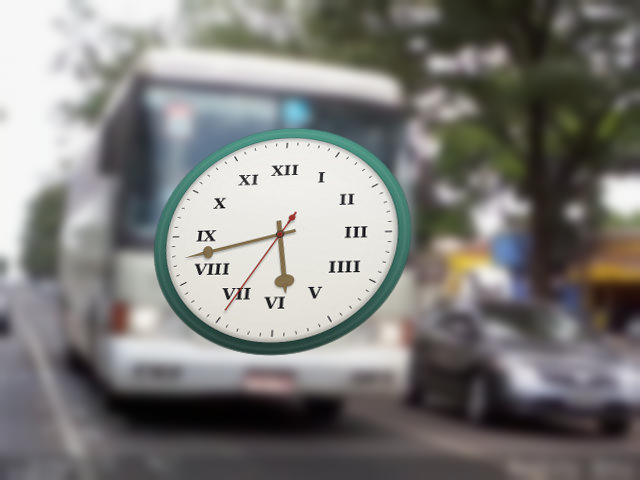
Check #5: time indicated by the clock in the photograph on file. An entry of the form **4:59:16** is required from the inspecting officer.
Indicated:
**5:42:35**
